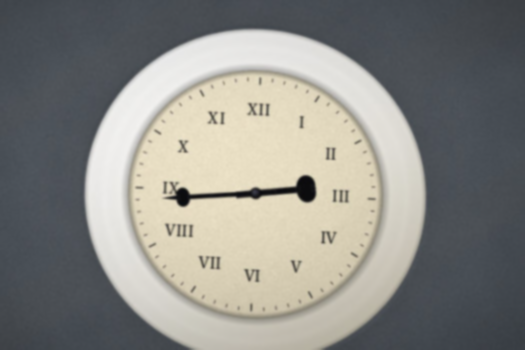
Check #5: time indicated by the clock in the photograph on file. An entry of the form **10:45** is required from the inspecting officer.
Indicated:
**2:44**
